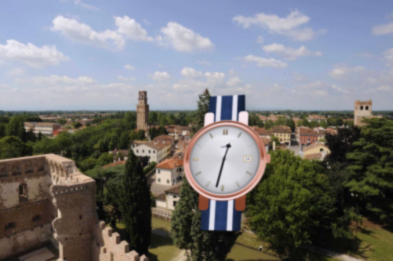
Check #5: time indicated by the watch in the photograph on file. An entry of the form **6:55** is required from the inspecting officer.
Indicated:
**12:32**
